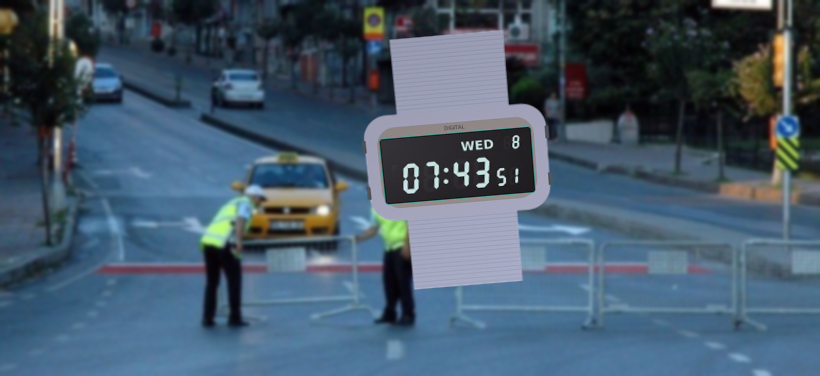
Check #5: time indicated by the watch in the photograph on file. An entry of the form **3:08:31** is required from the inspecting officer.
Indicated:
**7:43:51**
